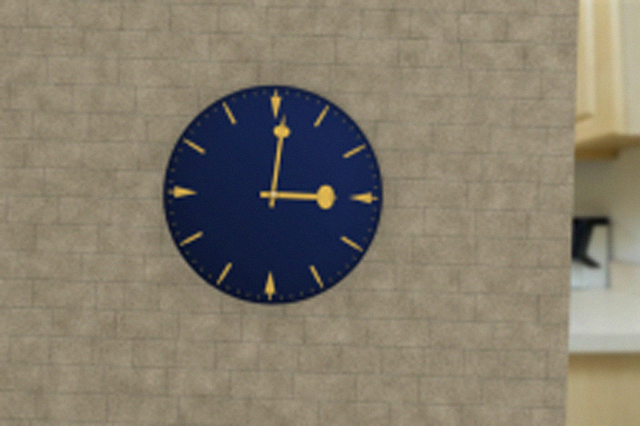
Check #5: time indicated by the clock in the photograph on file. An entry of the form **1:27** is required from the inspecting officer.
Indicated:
**3:01**
